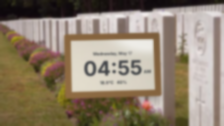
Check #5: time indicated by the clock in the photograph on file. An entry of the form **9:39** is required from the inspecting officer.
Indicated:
**4:55**
